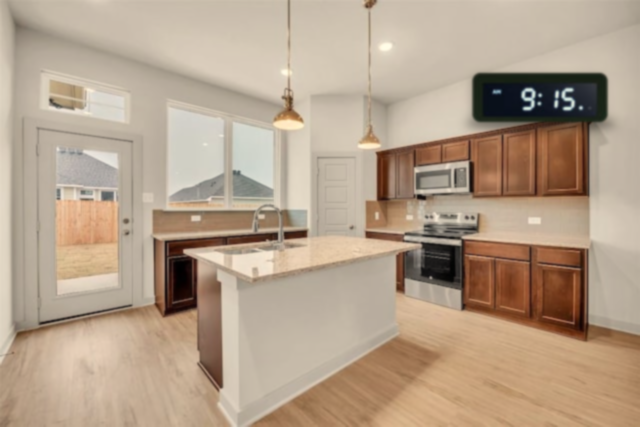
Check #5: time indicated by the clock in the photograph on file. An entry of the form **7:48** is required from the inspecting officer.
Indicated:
**9:15**
